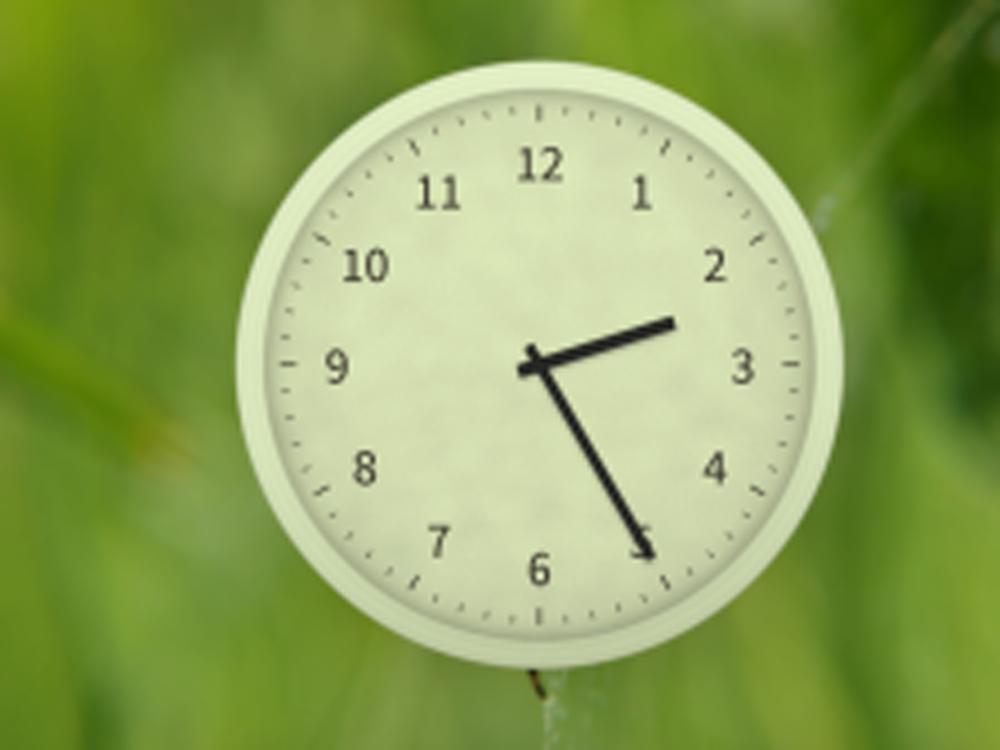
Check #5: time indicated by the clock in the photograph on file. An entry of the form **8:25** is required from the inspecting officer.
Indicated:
**2:25**
